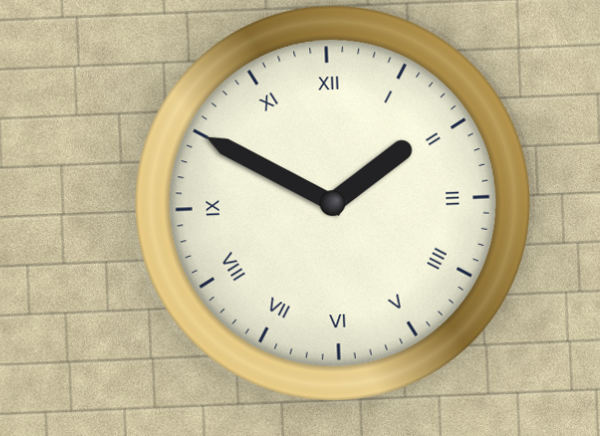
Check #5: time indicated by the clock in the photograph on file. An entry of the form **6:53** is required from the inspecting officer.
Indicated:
**1:50**
